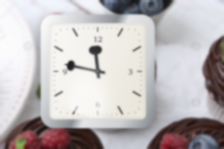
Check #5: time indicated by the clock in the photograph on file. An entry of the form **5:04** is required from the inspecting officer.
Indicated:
**11:47**
